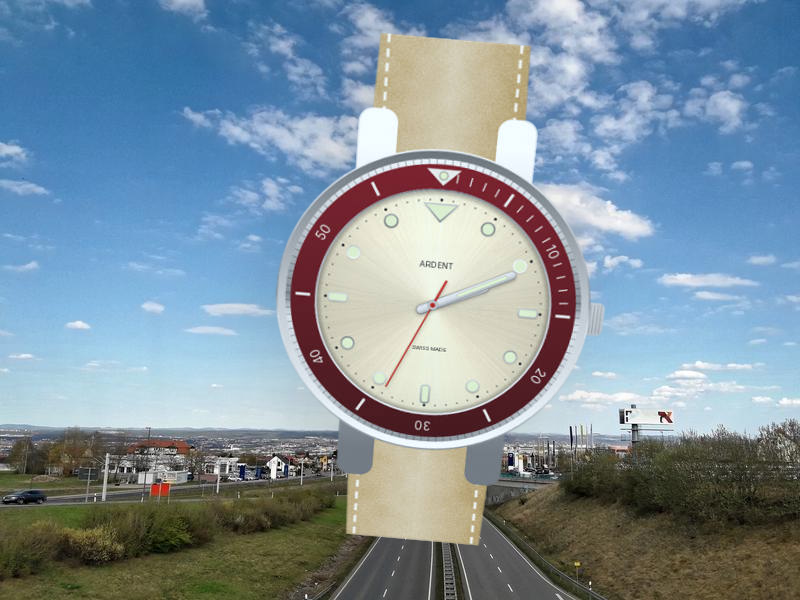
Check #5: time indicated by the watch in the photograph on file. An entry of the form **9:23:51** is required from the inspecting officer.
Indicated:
**2:10:34**
